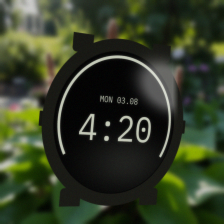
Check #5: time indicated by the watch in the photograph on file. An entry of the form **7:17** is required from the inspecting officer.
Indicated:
**4:20**
